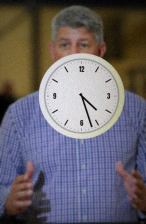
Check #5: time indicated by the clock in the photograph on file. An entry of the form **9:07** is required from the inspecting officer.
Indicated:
**4:27**
